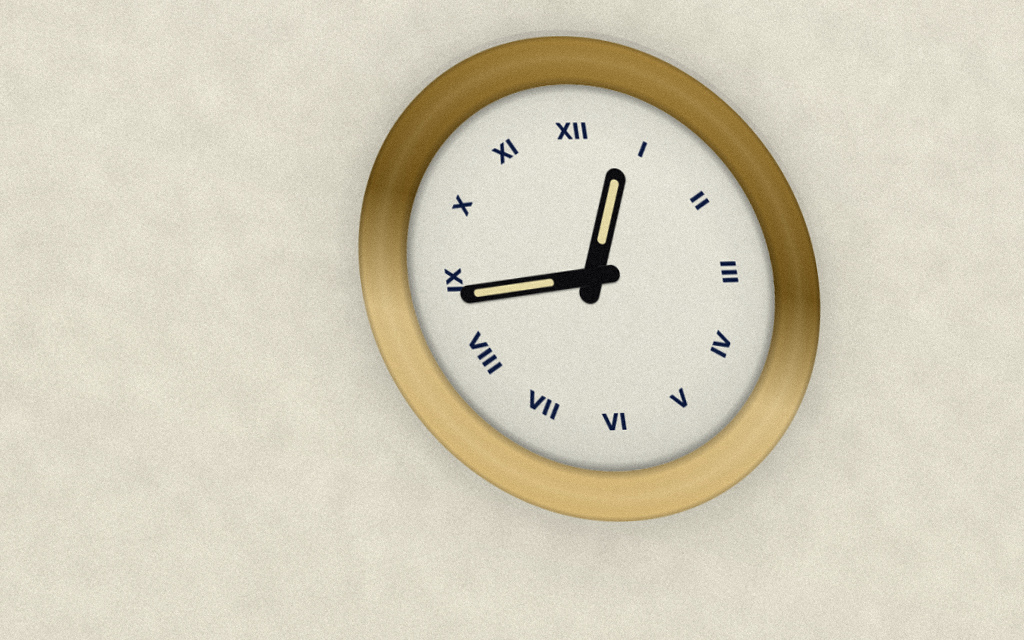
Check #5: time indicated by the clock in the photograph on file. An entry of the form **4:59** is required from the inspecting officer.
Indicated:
**12:44**
